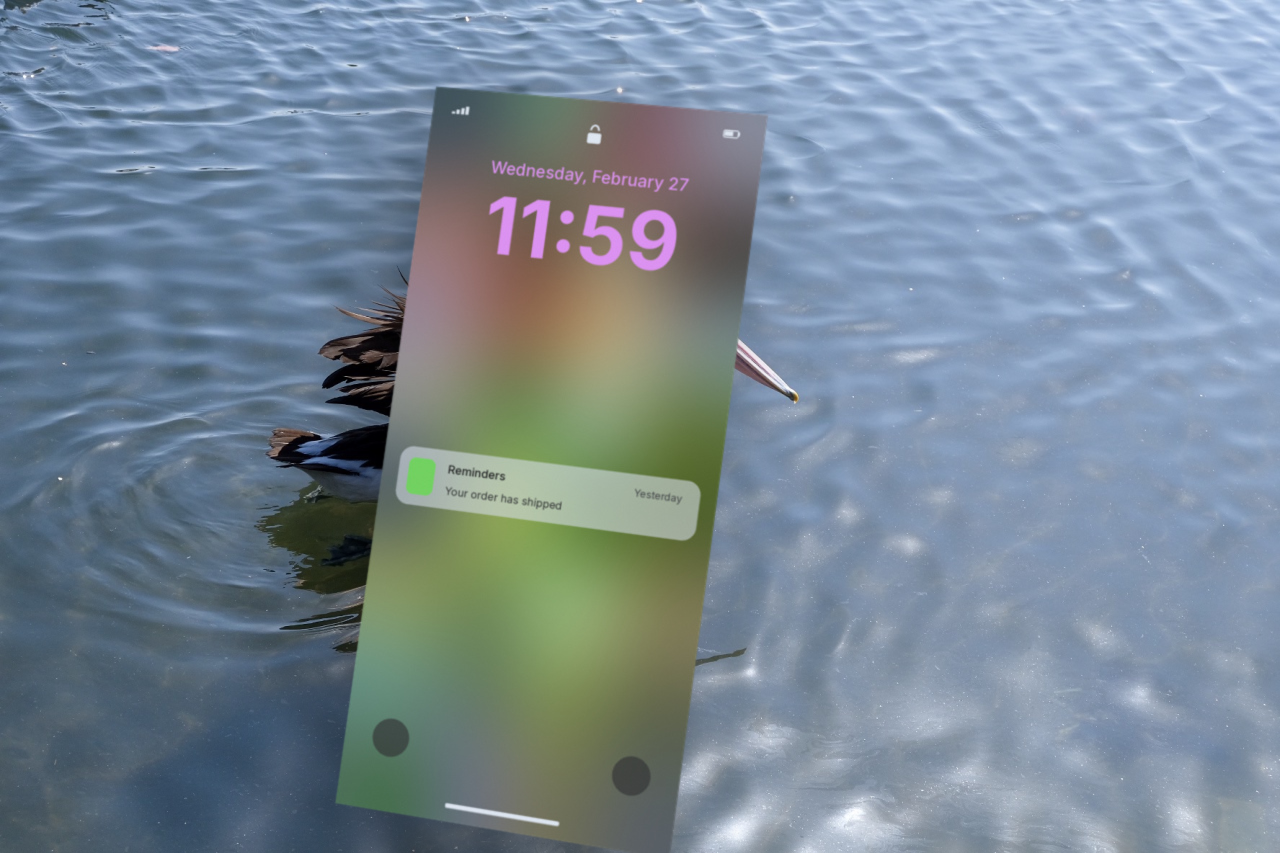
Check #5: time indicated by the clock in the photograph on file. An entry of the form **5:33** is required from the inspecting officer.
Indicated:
**11:59**
